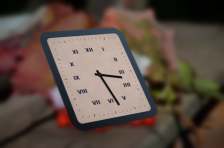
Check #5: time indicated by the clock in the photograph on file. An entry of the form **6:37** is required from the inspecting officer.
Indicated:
**3:28**
